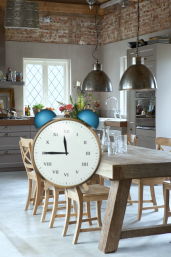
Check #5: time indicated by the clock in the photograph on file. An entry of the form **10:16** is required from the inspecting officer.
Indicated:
**11:45**
